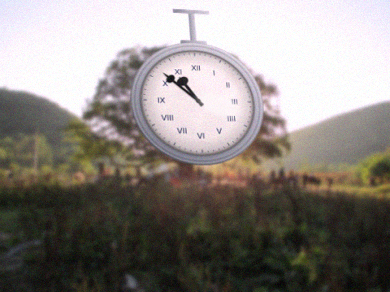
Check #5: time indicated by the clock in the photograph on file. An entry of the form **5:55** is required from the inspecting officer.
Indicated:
**10:52**
